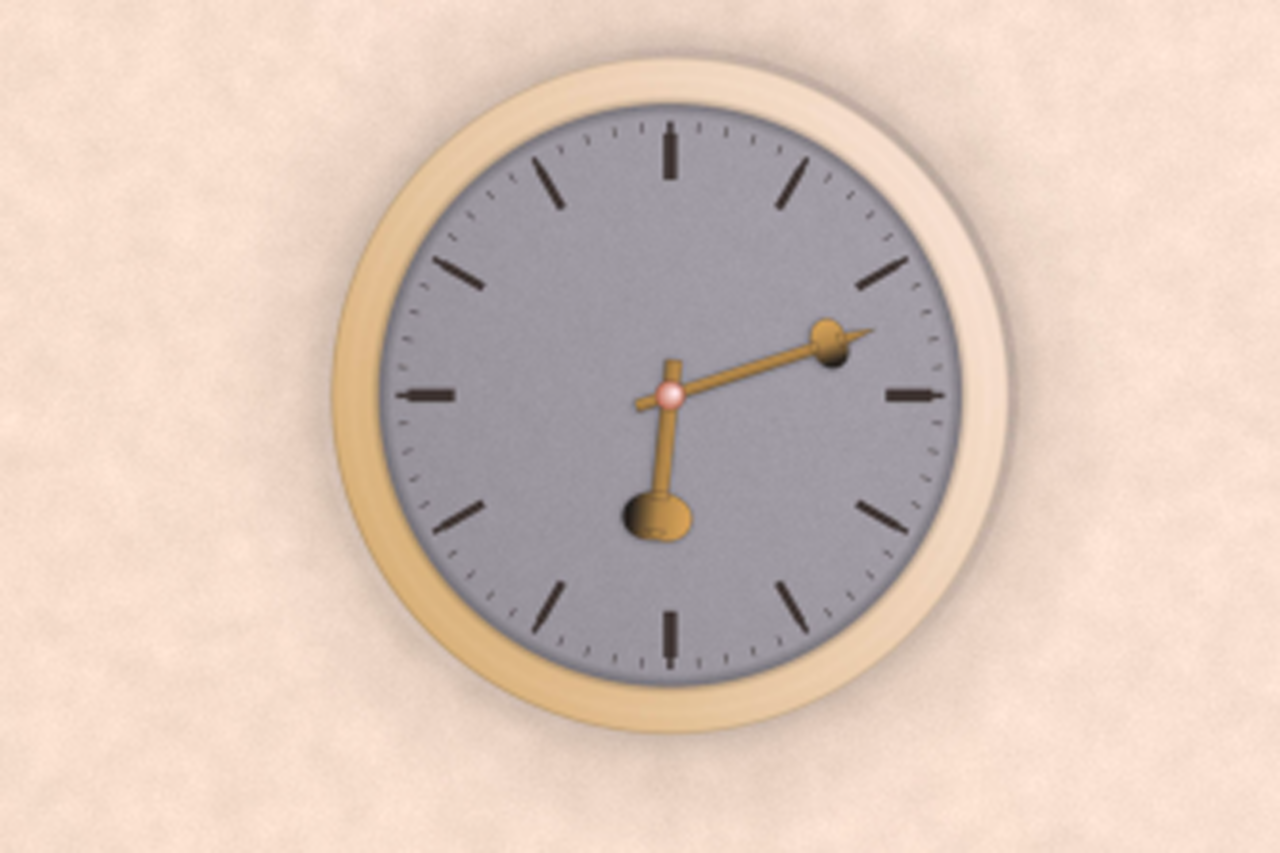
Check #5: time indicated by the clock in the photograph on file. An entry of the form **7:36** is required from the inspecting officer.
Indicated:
**6:12**
